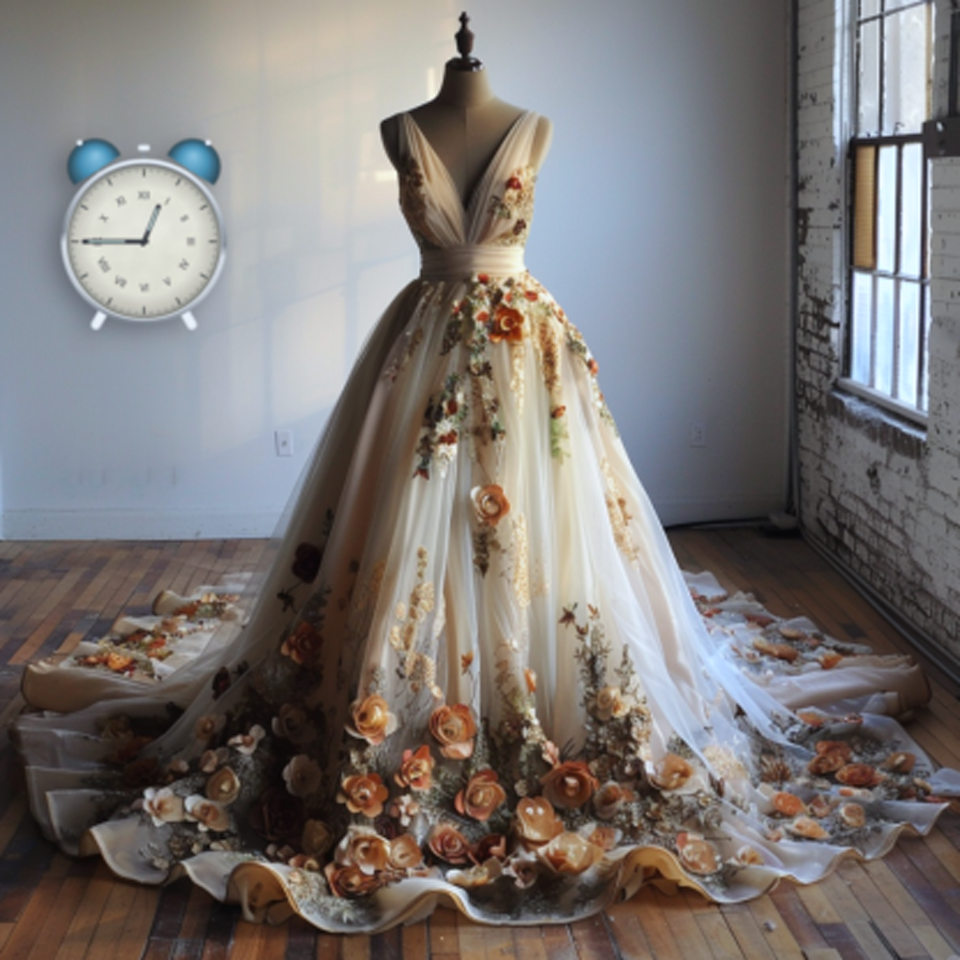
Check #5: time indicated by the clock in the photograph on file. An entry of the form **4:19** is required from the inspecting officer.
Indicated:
**12:45**
